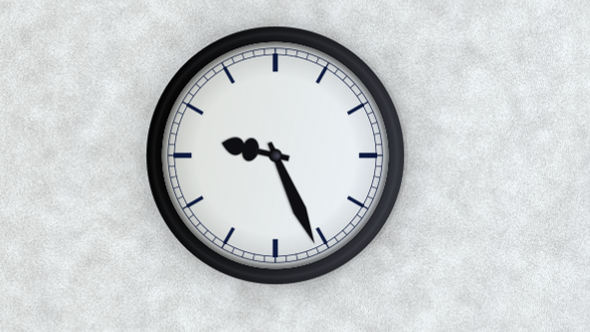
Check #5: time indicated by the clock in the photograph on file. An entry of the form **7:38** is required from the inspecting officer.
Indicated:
**9:26**
